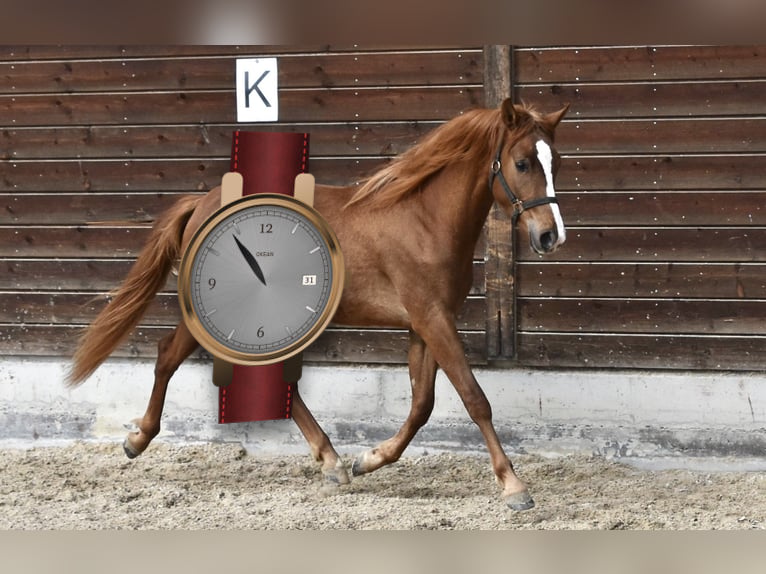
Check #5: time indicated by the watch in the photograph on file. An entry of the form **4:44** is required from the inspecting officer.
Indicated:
**10:54**
